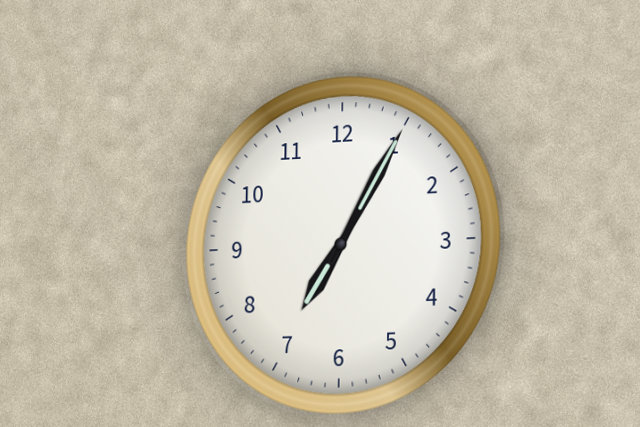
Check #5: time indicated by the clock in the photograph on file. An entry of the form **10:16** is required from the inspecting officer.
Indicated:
**7:05**
